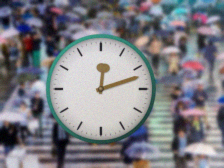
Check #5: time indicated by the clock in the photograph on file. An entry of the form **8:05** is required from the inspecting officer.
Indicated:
**12:12**
